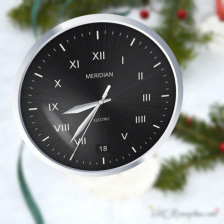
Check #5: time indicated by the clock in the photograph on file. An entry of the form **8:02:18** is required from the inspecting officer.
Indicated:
**8:36:35**
